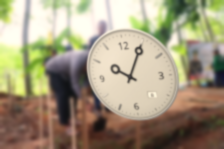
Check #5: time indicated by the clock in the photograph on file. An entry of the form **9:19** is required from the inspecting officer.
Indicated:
**10:05**
